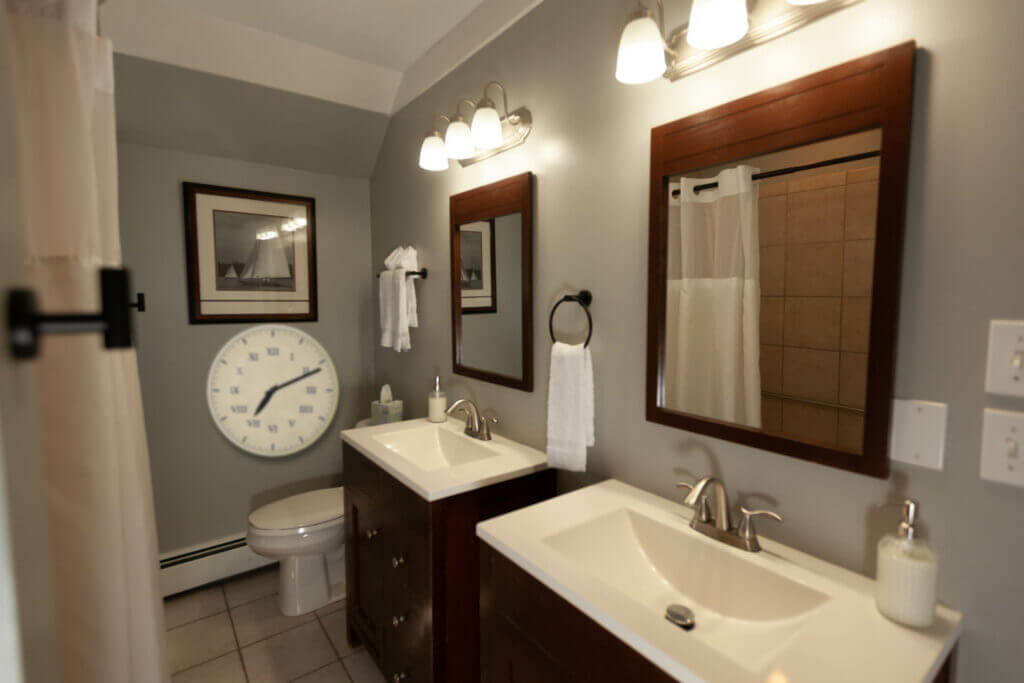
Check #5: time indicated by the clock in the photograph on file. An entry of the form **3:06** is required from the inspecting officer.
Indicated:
**7:11**
